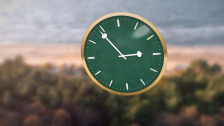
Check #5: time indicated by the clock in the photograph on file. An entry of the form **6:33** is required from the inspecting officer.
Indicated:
**2:54**
